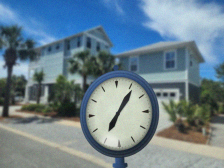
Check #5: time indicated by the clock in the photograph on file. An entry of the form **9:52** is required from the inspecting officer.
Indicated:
**7:06**
